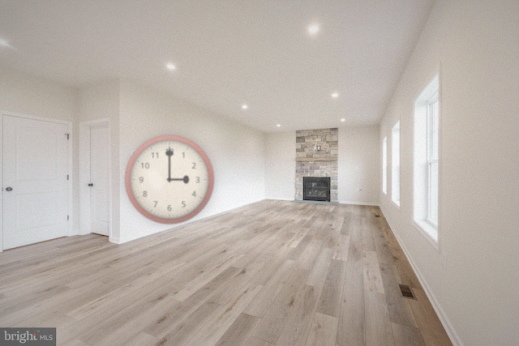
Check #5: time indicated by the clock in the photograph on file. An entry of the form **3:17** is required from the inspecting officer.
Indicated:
**3:00**
